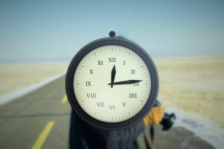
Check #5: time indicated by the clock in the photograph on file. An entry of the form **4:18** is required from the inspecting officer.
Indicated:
**12:14**
